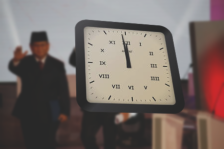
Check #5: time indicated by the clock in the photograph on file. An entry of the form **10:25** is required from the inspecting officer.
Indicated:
**11:59**
